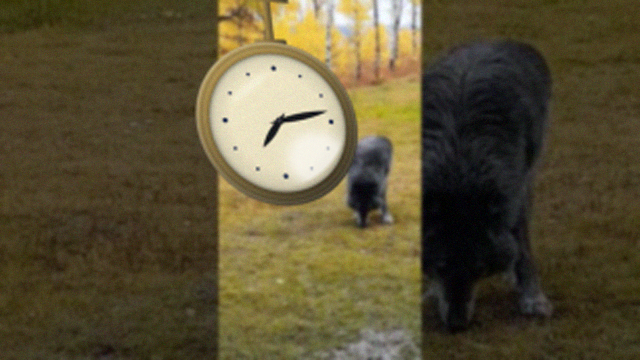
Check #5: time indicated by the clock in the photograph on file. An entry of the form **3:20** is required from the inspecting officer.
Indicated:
**7:13**
